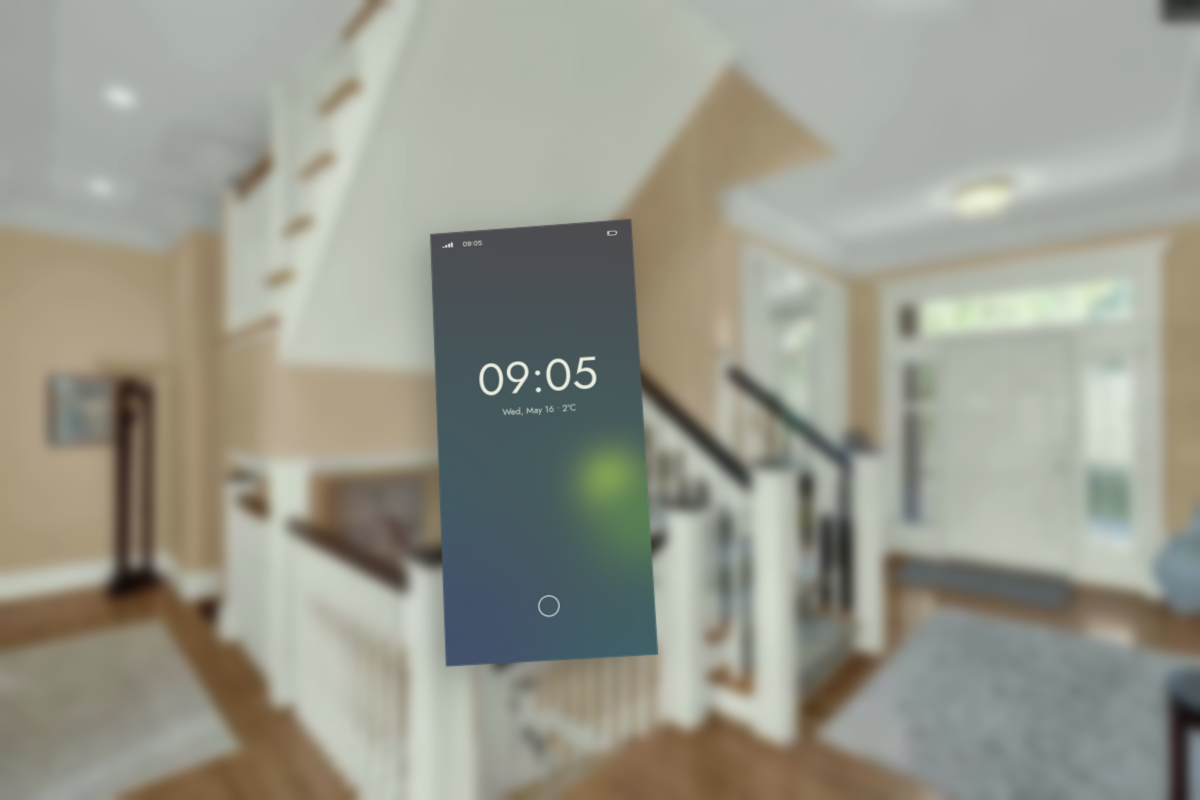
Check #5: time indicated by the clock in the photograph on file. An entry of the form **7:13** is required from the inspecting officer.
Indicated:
**9:05**
